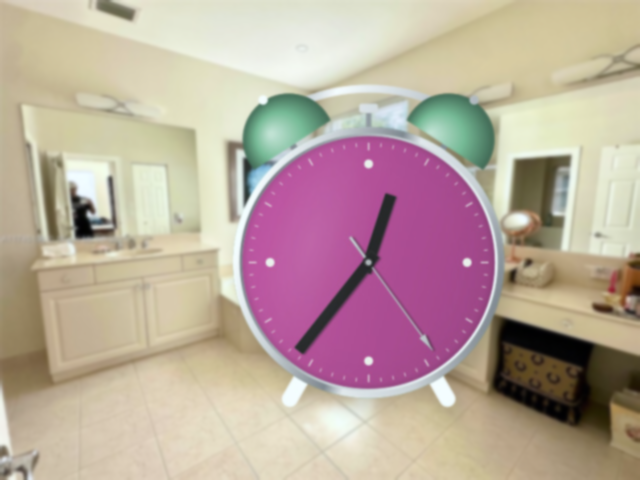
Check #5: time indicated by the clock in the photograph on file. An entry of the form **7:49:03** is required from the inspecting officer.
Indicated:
**12:36:24**
